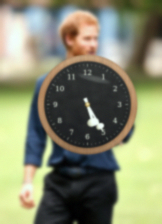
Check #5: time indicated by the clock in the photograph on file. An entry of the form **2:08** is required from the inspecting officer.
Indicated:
**5:25**
